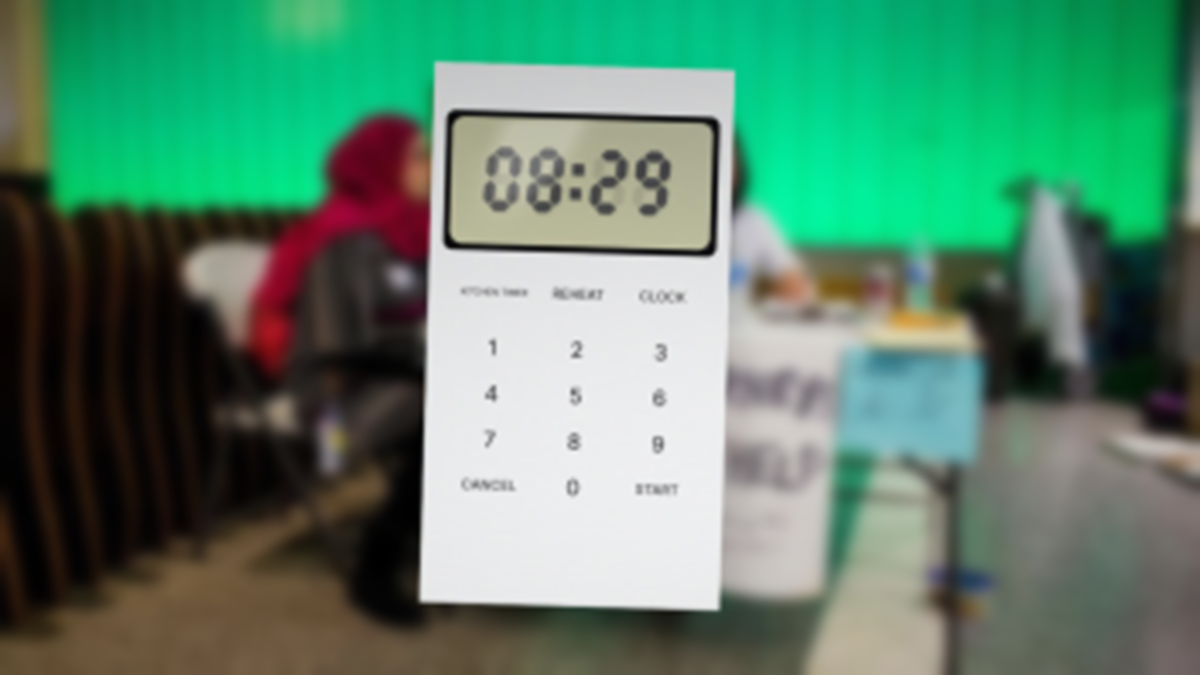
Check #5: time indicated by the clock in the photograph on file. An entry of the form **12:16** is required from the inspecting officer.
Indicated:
**8:29**
